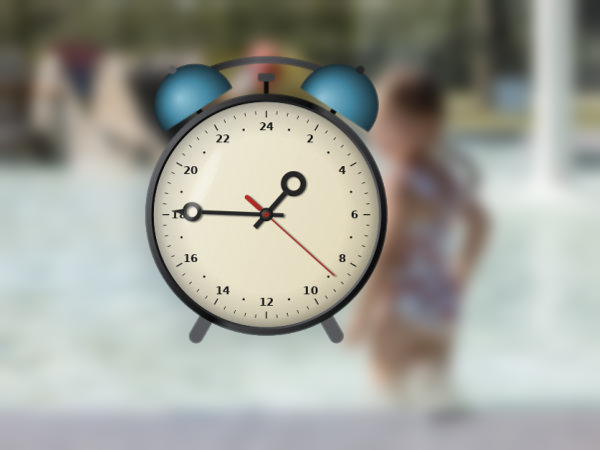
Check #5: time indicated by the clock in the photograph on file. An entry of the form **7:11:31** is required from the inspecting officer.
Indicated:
**2:45:22**
